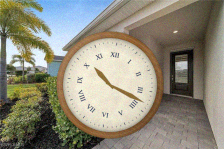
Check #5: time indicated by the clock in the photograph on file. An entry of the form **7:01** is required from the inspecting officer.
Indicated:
**10:18**
